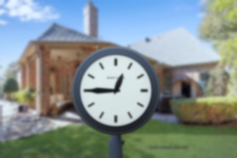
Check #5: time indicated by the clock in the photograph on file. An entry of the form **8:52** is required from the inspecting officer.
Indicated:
**12:45**
